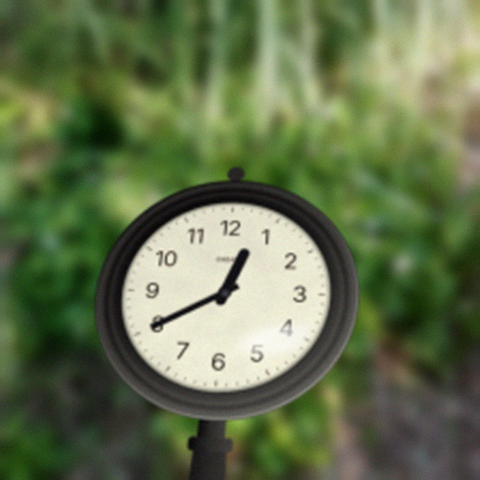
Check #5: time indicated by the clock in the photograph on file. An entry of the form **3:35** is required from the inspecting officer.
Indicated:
**12:40**
